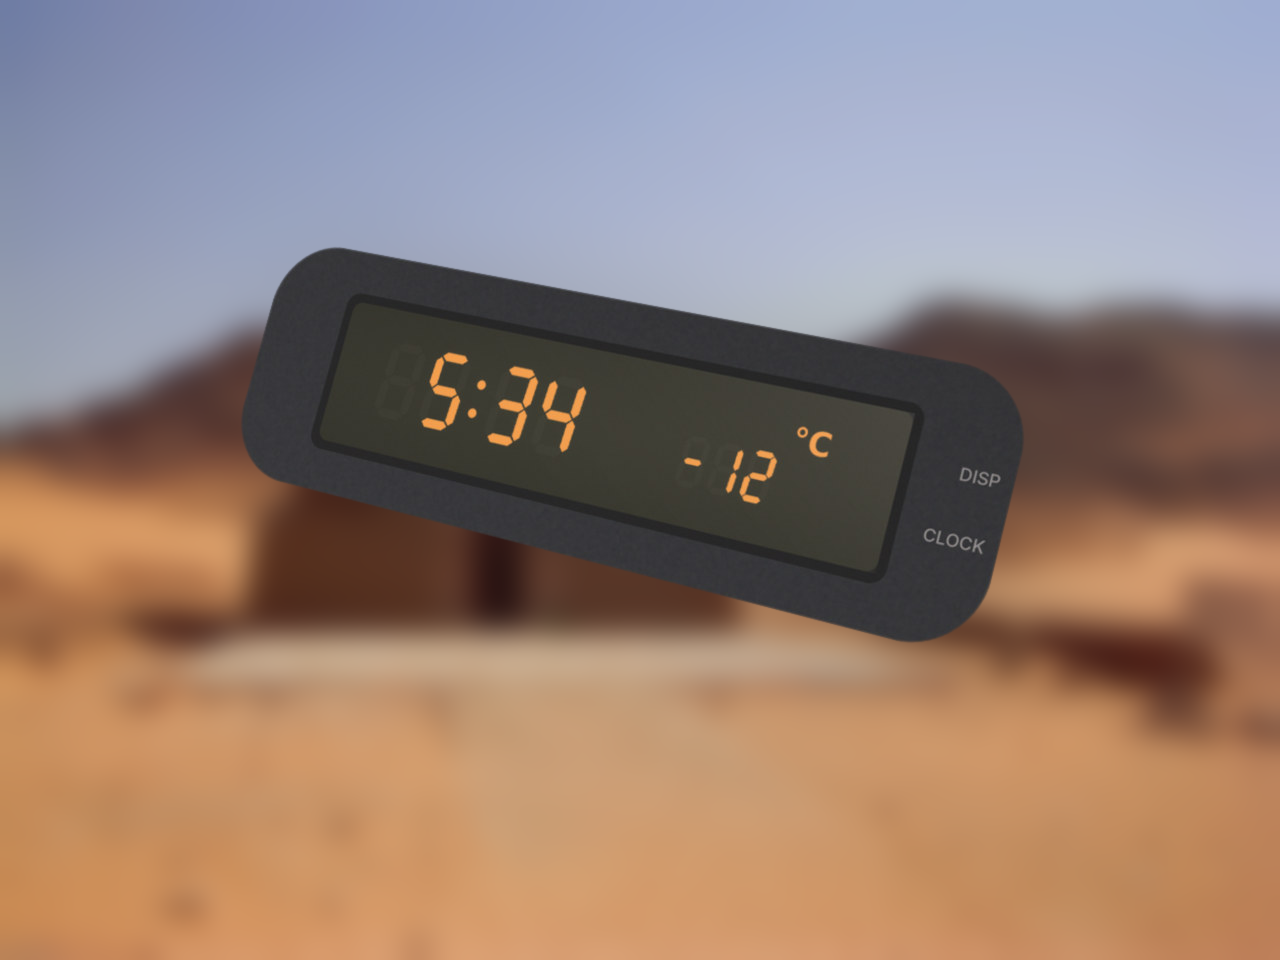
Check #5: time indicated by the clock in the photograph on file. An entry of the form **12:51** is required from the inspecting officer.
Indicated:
**5:34**
